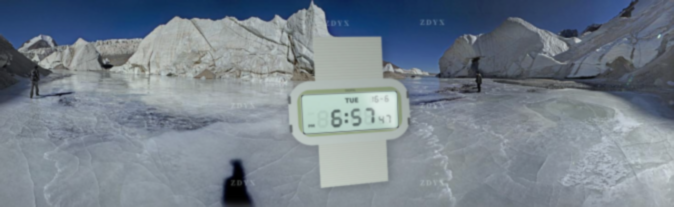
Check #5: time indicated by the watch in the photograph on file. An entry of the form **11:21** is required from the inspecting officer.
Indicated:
**6:57**
